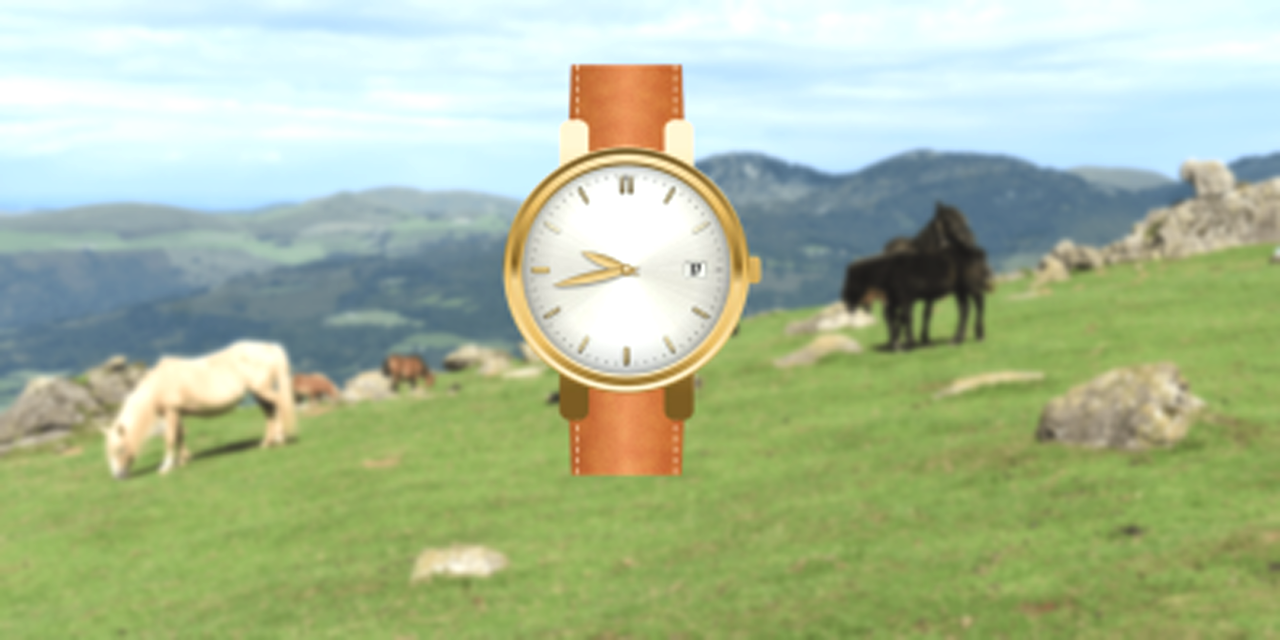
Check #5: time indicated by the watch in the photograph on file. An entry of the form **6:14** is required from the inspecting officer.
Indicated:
**9:43**
